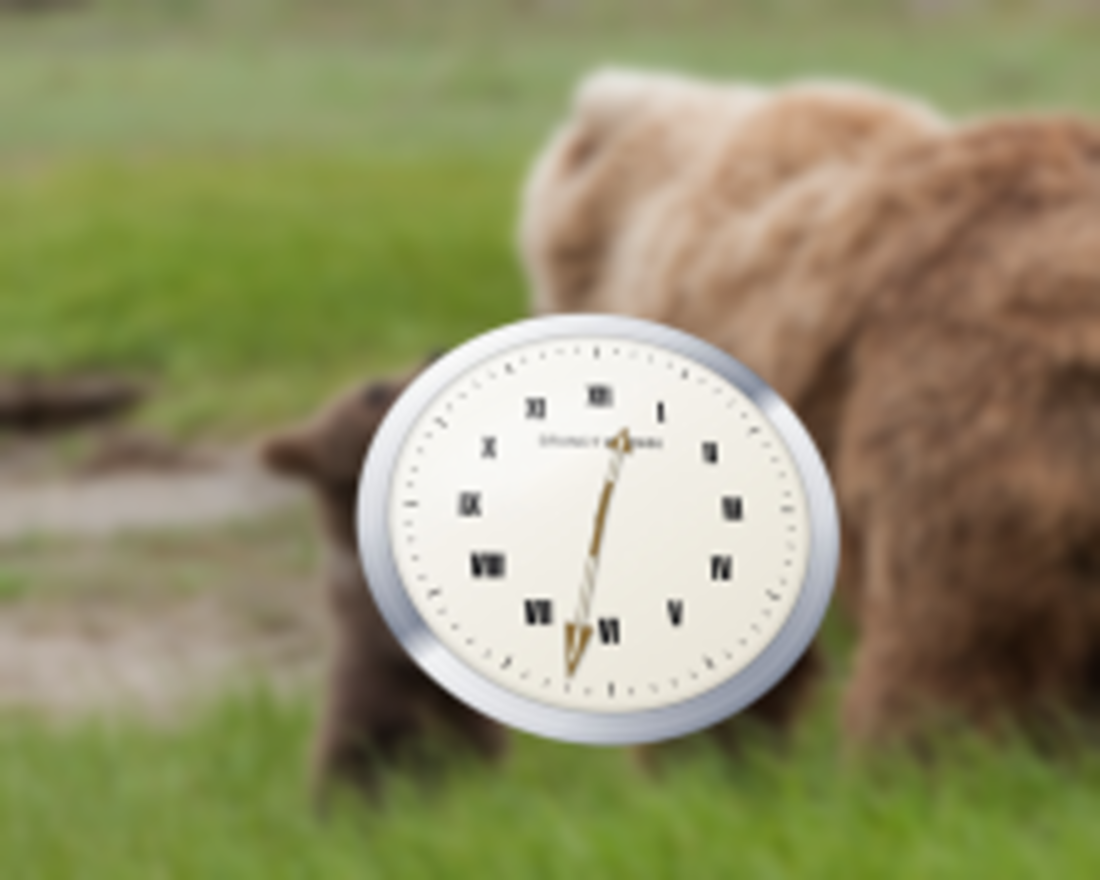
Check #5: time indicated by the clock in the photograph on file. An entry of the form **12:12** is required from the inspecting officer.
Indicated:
**12:32**
